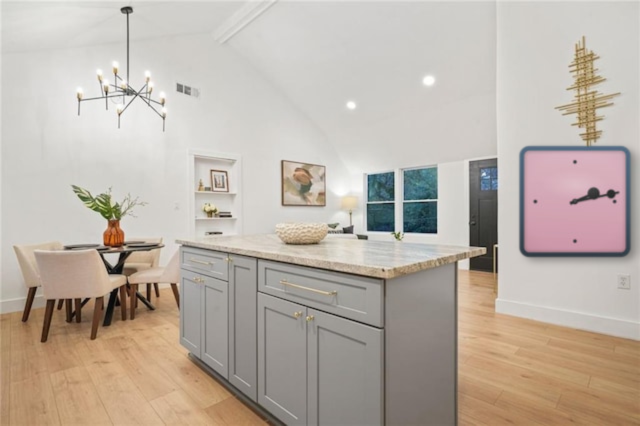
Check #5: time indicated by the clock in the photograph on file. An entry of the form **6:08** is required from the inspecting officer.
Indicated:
**2:13**
